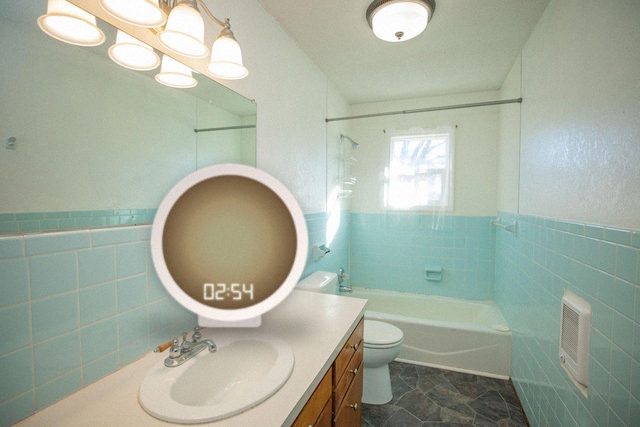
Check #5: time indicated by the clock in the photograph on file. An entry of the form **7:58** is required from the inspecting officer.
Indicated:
**2:54**
